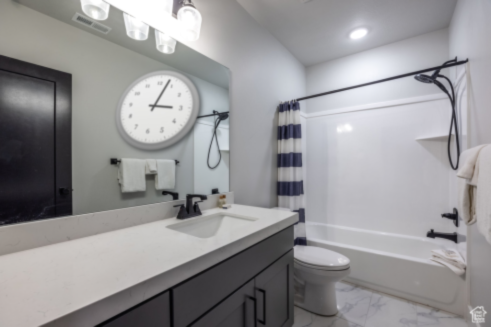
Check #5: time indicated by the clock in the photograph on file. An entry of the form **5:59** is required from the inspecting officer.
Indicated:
**3:03**
